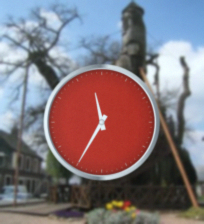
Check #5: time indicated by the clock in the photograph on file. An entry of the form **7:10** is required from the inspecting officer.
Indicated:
**11:35**
